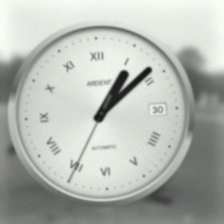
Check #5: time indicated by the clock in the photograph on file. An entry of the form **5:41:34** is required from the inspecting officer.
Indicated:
**1:08:35**
